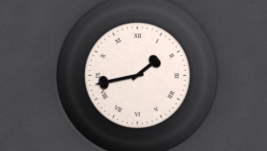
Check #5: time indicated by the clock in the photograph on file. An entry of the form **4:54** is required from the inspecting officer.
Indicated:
**1:43**
